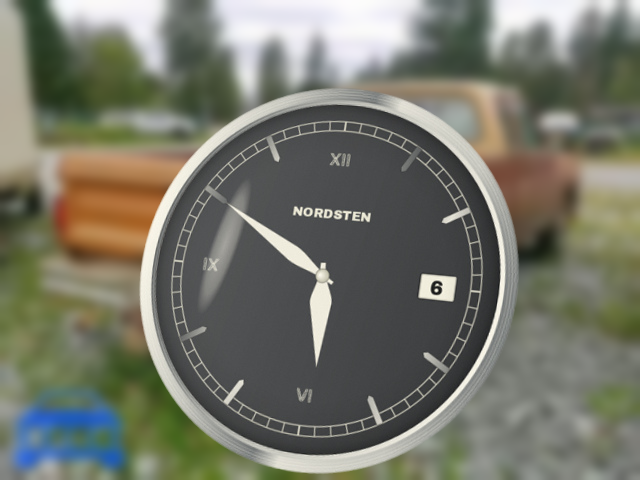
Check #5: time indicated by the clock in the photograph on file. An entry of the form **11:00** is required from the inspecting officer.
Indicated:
**5:50**
